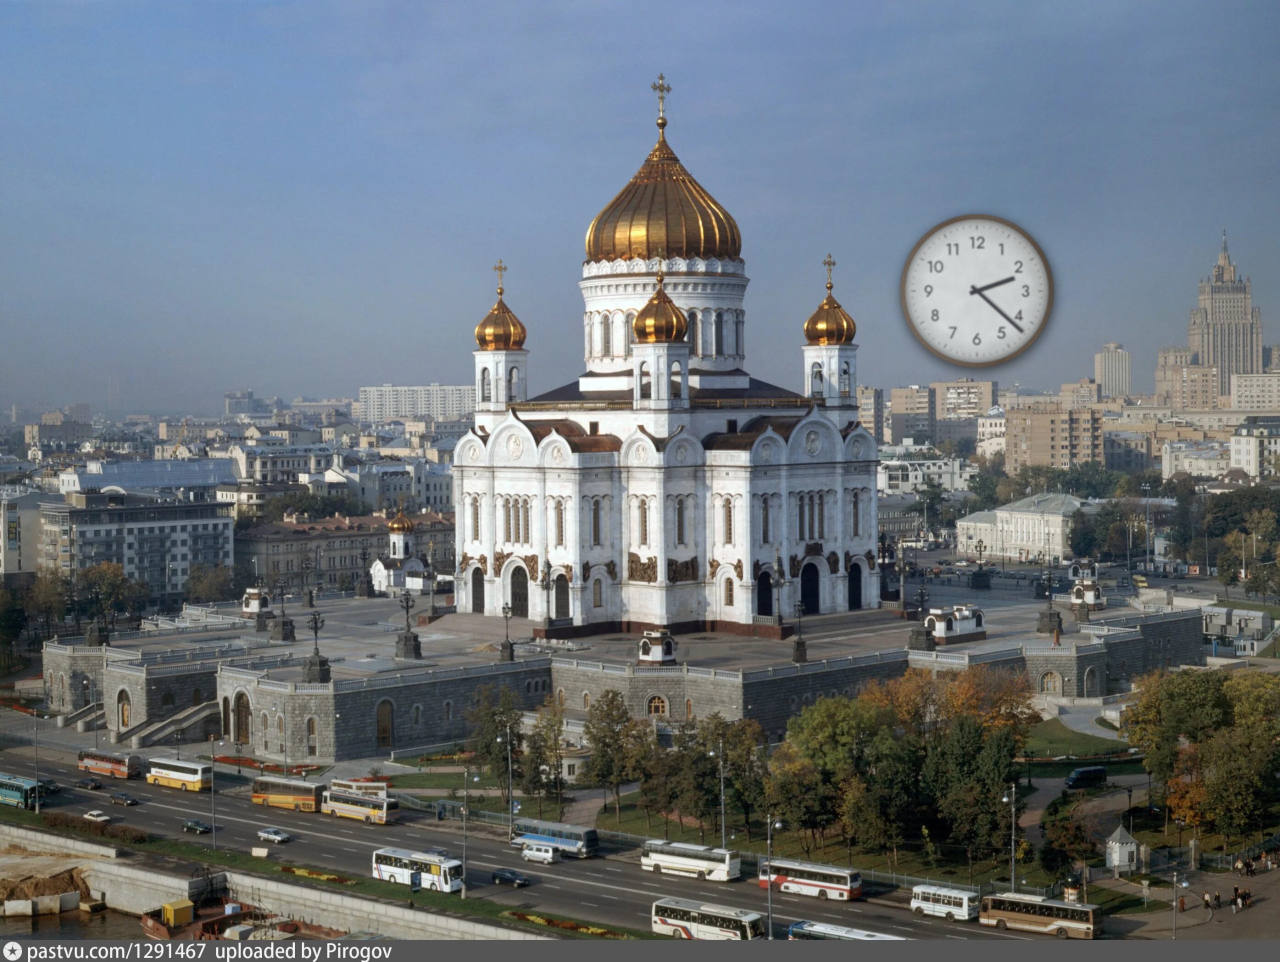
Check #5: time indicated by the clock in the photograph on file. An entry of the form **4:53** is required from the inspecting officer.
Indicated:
**2:22**
